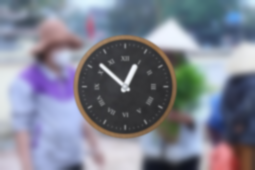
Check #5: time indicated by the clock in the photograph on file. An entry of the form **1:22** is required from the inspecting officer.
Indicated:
**12:52**
